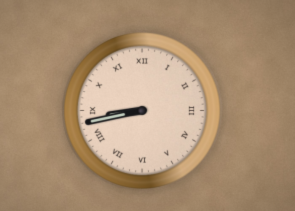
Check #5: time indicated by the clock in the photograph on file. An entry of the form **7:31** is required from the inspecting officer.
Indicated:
**8:43**
